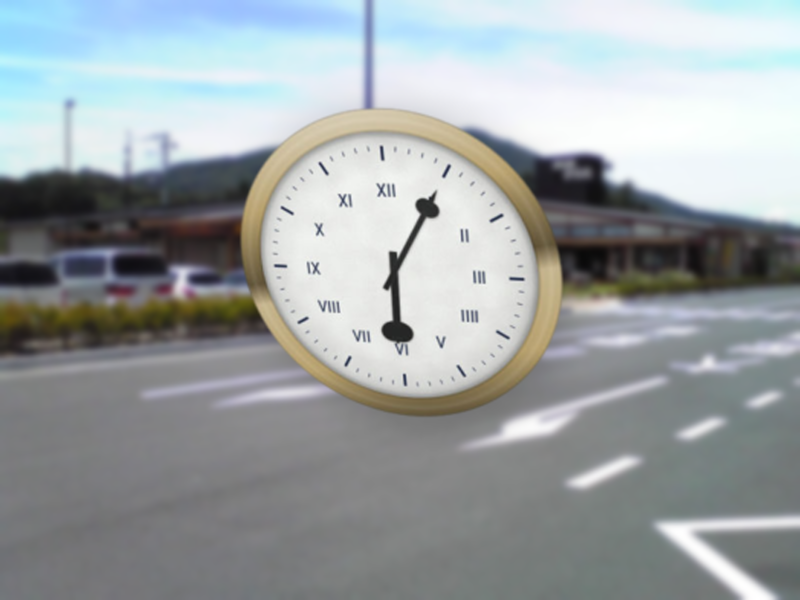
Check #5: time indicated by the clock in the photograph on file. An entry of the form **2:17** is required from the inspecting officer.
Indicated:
**6:05**
